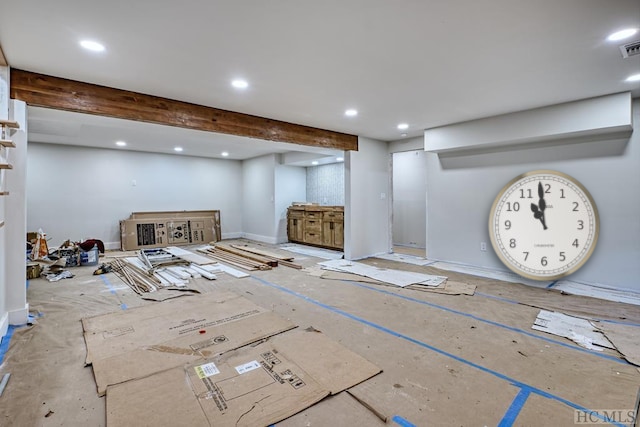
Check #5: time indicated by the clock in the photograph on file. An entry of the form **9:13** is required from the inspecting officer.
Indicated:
**10:59**
